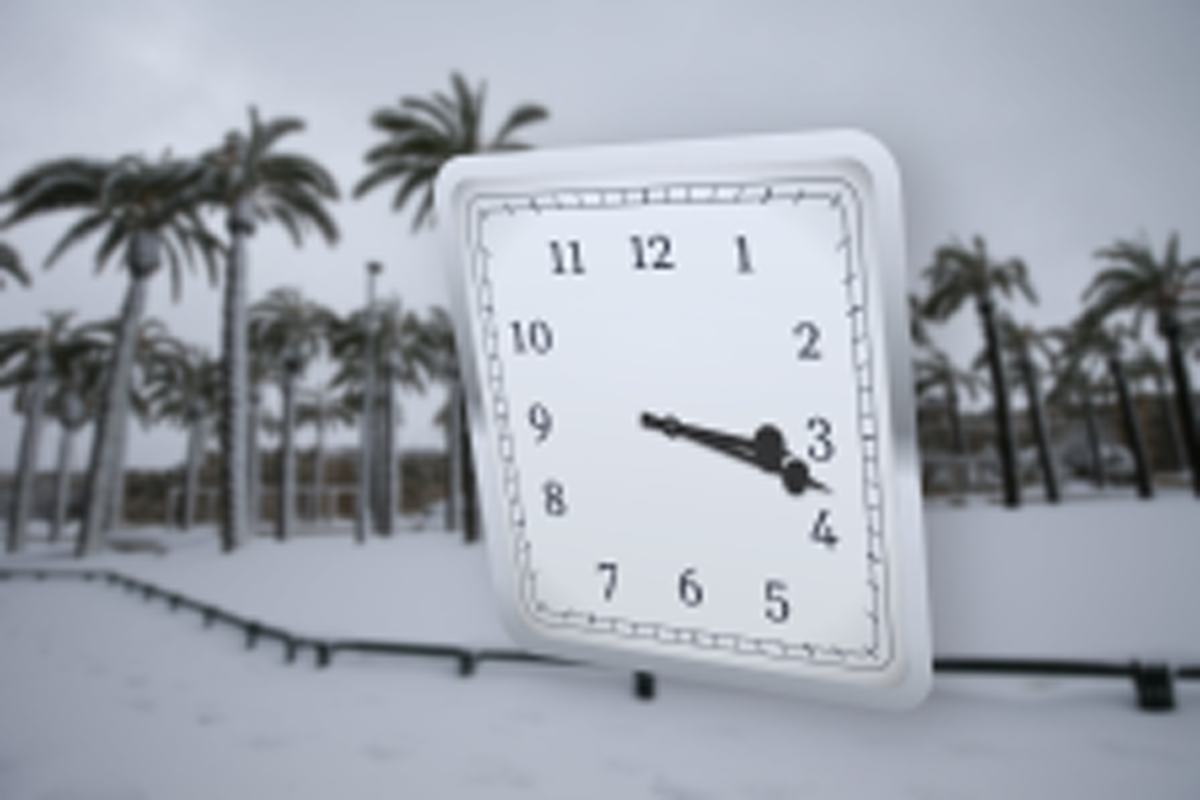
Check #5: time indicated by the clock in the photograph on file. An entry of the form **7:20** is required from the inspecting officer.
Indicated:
**3:18**
